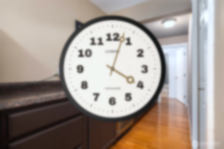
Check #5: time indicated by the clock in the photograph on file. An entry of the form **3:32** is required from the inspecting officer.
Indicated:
**4:03**
